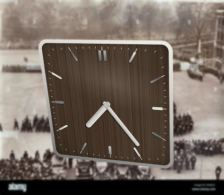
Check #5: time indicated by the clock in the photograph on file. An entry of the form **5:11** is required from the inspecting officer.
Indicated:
**7:24**
